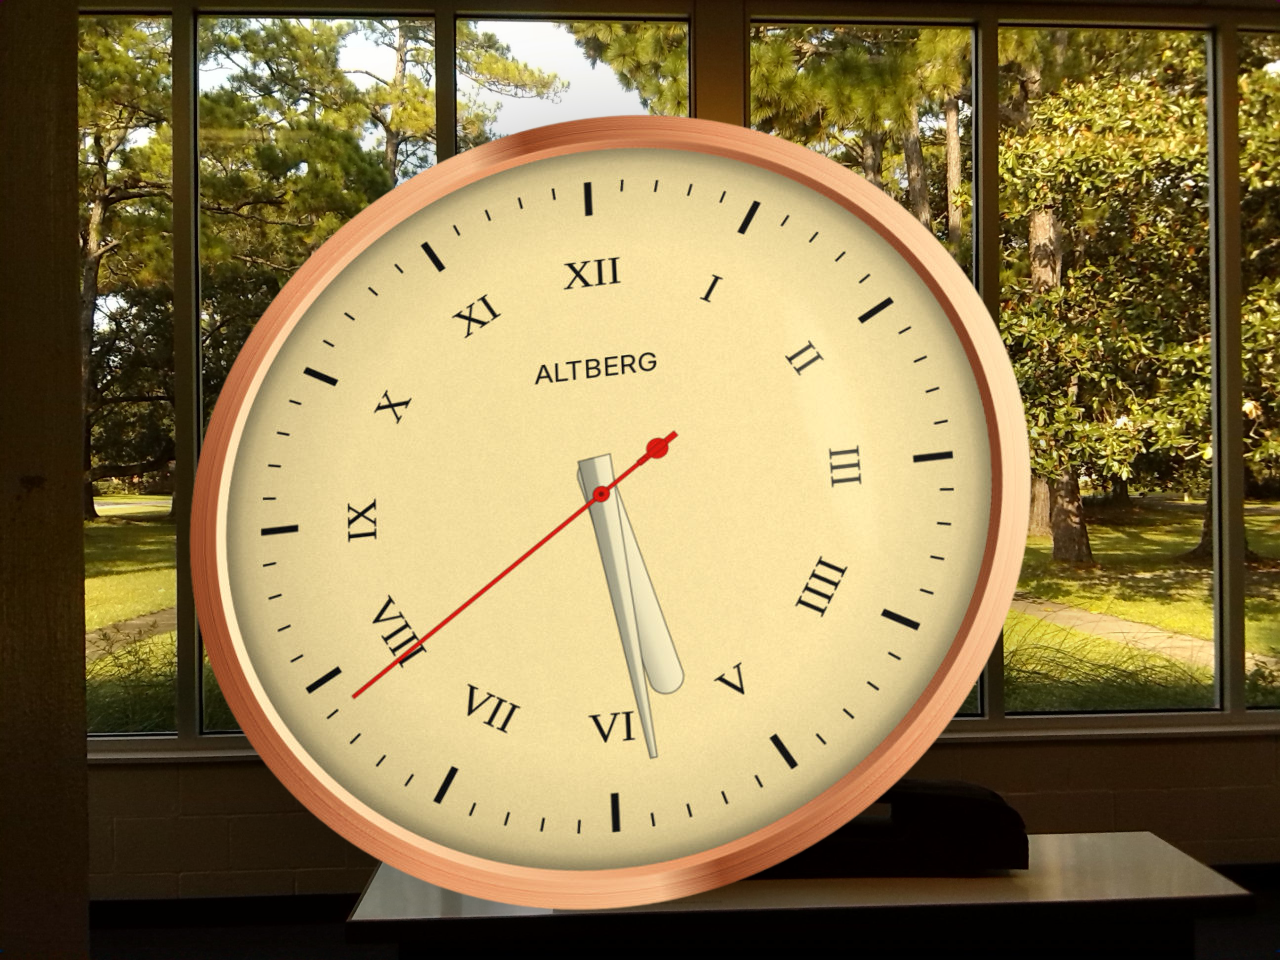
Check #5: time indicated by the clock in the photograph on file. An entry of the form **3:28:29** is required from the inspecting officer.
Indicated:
**5:28:39**
